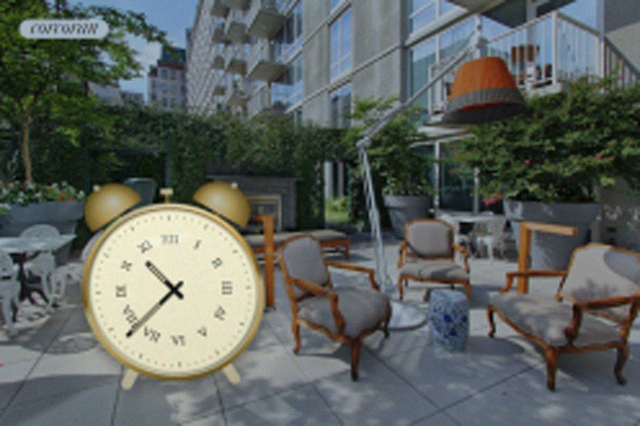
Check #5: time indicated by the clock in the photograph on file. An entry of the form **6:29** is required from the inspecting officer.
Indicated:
**10:38**
